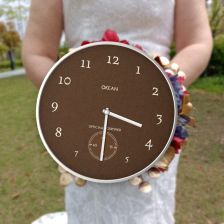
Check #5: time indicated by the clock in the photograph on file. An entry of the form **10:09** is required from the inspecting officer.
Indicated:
**3:30**
